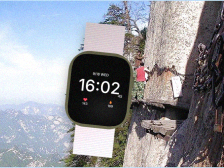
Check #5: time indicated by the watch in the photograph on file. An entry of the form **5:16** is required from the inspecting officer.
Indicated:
**16:02**
